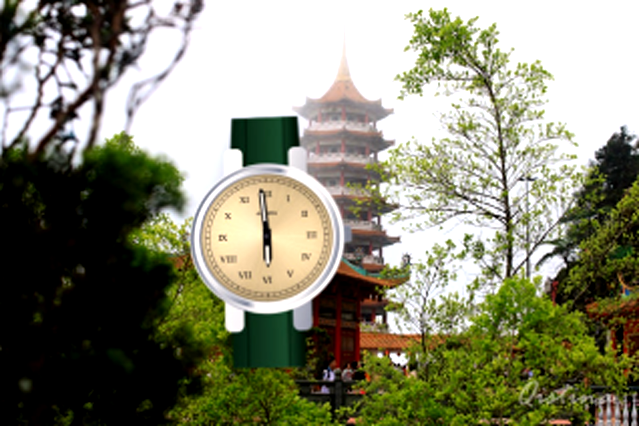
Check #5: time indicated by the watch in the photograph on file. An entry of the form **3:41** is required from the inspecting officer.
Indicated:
**5:59**
